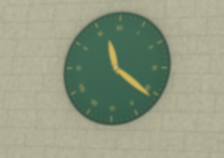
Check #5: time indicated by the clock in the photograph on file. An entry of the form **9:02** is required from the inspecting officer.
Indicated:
**11:21**
